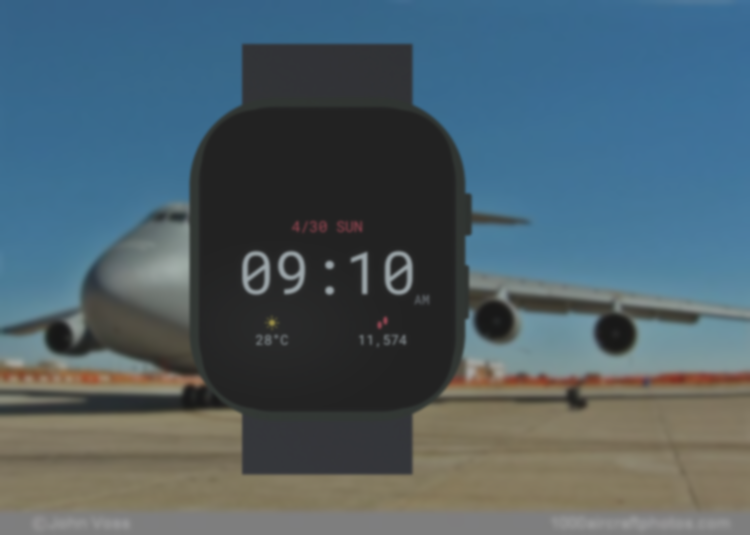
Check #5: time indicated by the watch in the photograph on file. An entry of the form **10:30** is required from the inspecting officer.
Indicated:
**9:10**
